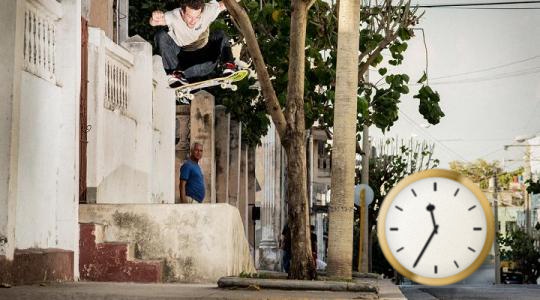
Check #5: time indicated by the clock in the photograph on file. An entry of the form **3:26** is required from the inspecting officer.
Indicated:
**11:35**
